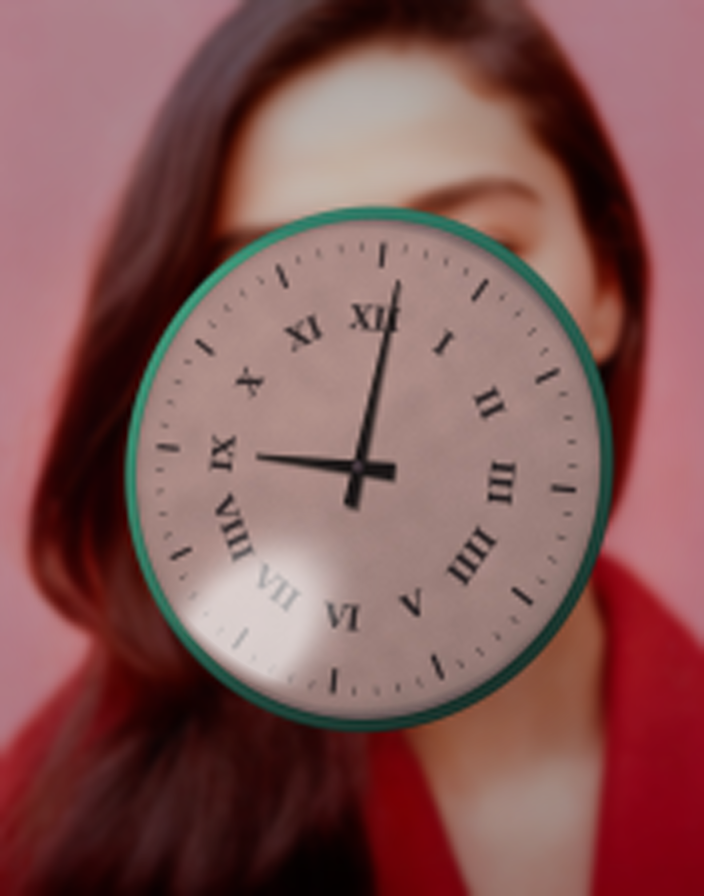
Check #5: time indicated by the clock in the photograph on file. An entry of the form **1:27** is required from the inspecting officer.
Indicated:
**9:01**
